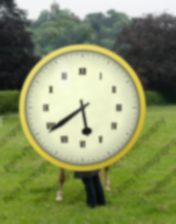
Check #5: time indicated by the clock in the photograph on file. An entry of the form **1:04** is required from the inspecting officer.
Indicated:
**5:39**
